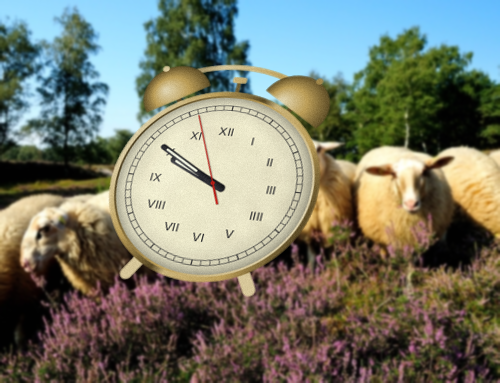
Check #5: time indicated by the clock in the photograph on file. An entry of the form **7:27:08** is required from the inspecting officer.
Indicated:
**9:49:56**
